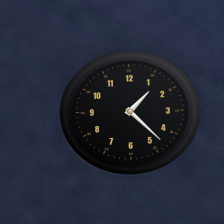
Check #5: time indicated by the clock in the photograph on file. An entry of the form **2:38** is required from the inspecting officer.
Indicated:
**1:23**
